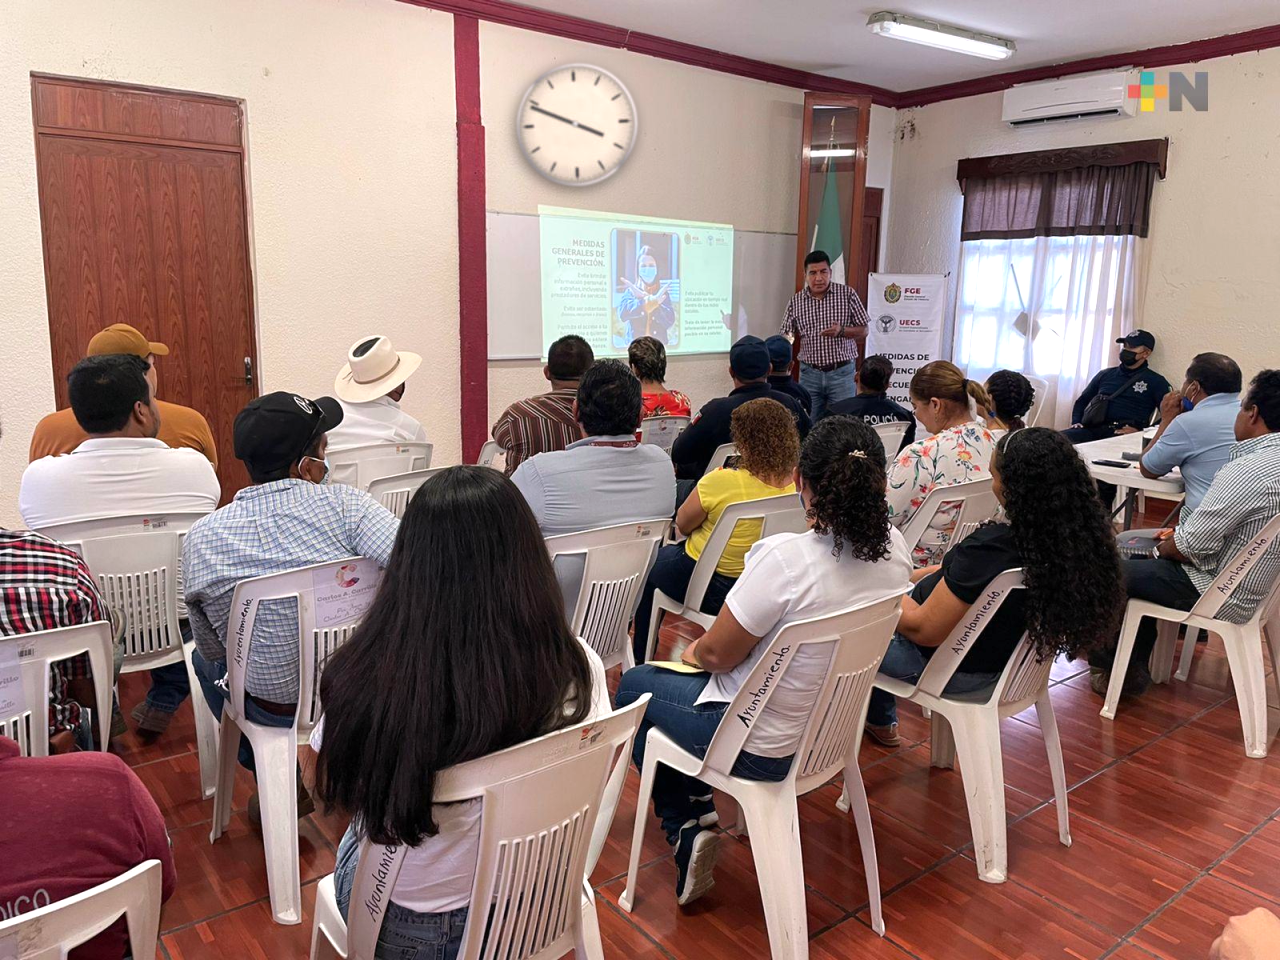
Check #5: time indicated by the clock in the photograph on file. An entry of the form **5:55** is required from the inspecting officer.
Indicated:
**3:49**
